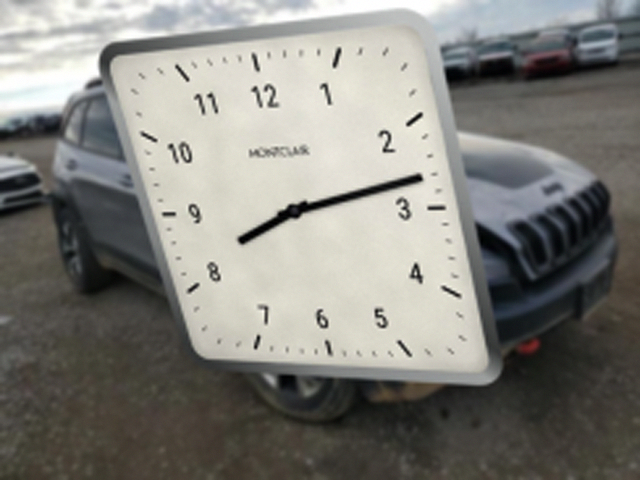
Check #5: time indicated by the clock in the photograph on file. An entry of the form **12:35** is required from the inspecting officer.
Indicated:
**8:13**
